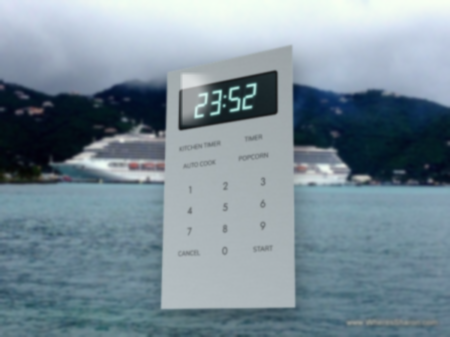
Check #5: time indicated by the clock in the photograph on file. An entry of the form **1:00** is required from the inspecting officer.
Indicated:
**23:52**
